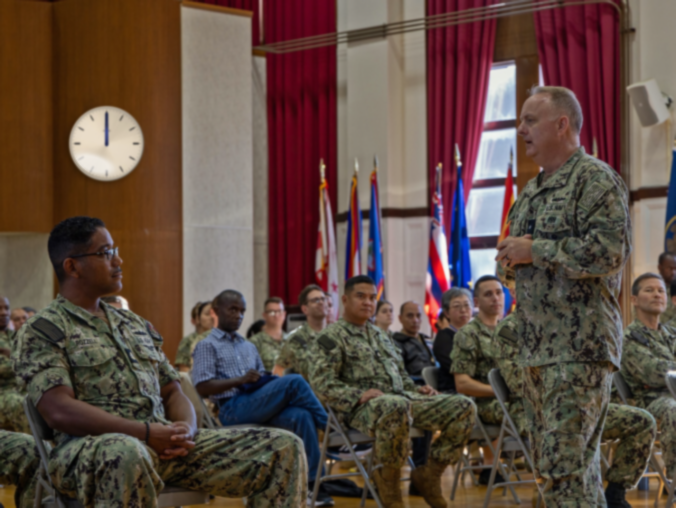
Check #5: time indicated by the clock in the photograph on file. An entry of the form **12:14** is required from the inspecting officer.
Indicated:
**12:00**
